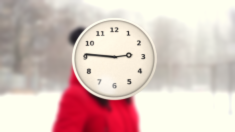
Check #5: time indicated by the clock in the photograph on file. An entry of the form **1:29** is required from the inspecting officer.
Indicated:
**2:46**
